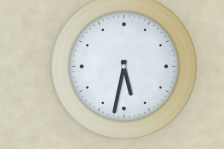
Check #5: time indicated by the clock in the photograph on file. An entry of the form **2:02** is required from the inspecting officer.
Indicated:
**5:32**
